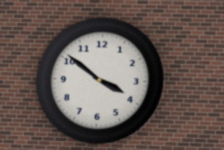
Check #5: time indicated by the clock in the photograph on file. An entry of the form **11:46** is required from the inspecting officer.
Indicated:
**3:51**
